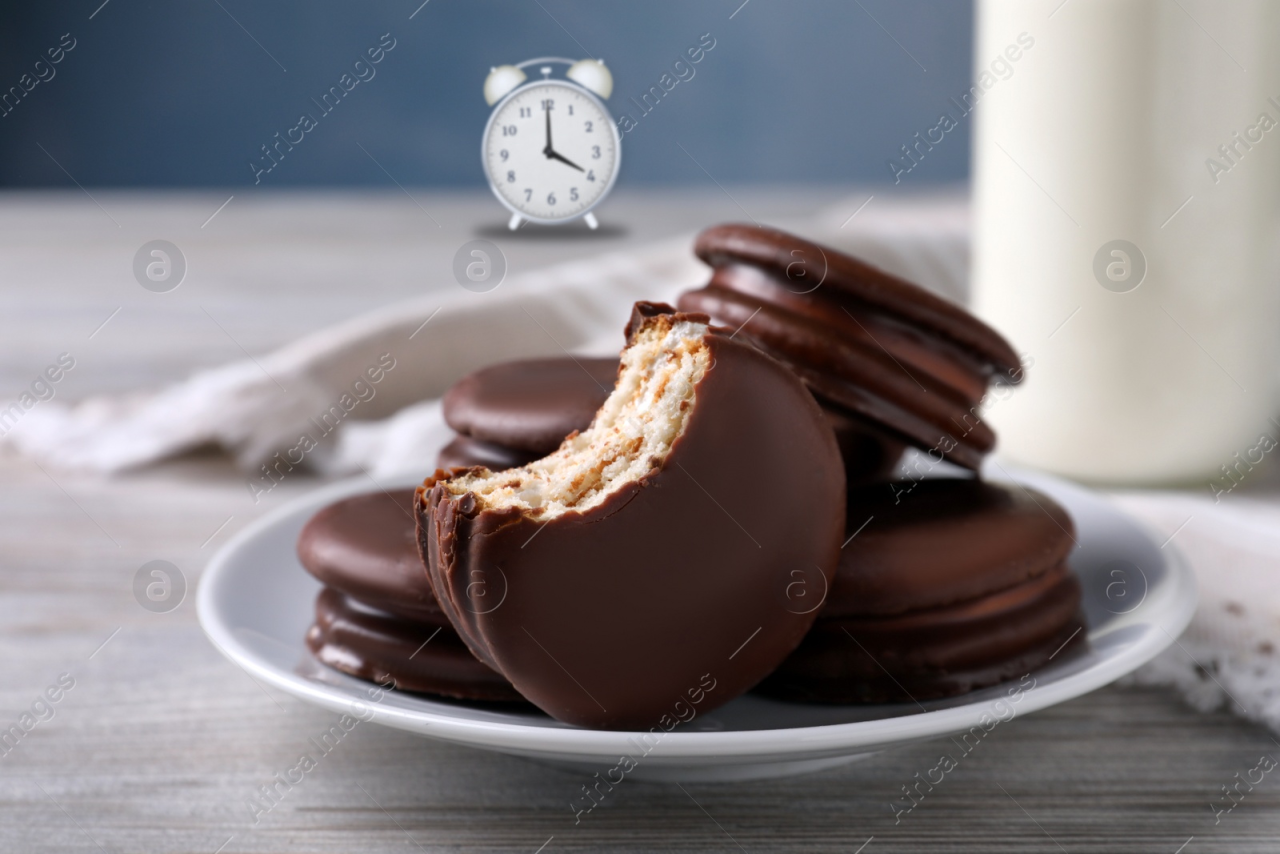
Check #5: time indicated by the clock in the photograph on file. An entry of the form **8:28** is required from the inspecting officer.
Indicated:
**4:00**
